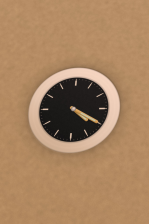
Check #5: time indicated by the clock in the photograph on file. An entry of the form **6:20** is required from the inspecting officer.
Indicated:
**4:20**
